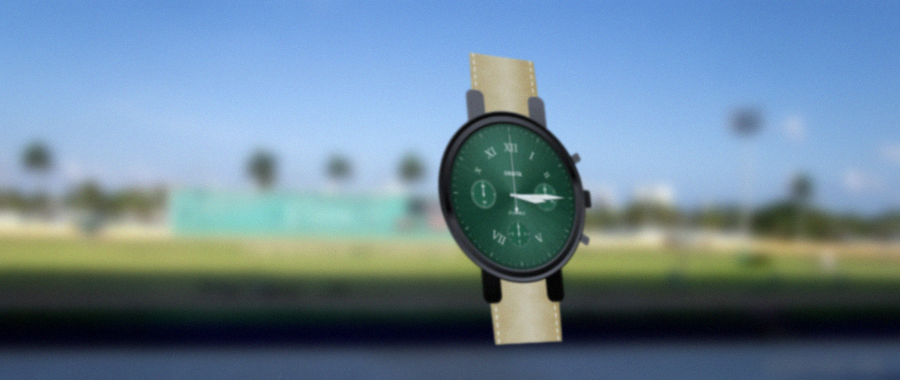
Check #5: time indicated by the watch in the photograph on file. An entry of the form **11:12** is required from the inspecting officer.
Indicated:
**3:15**
